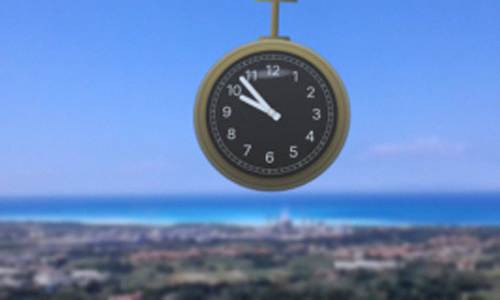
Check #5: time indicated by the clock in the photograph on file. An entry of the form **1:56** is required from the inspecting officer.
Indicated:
**9:53**
